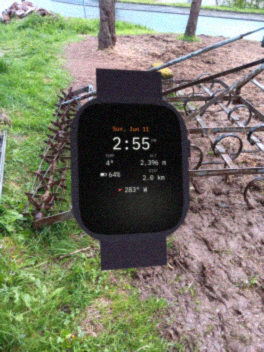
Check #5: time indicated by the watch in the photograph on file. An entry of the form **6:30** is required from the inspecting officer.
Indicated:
**2:55**
